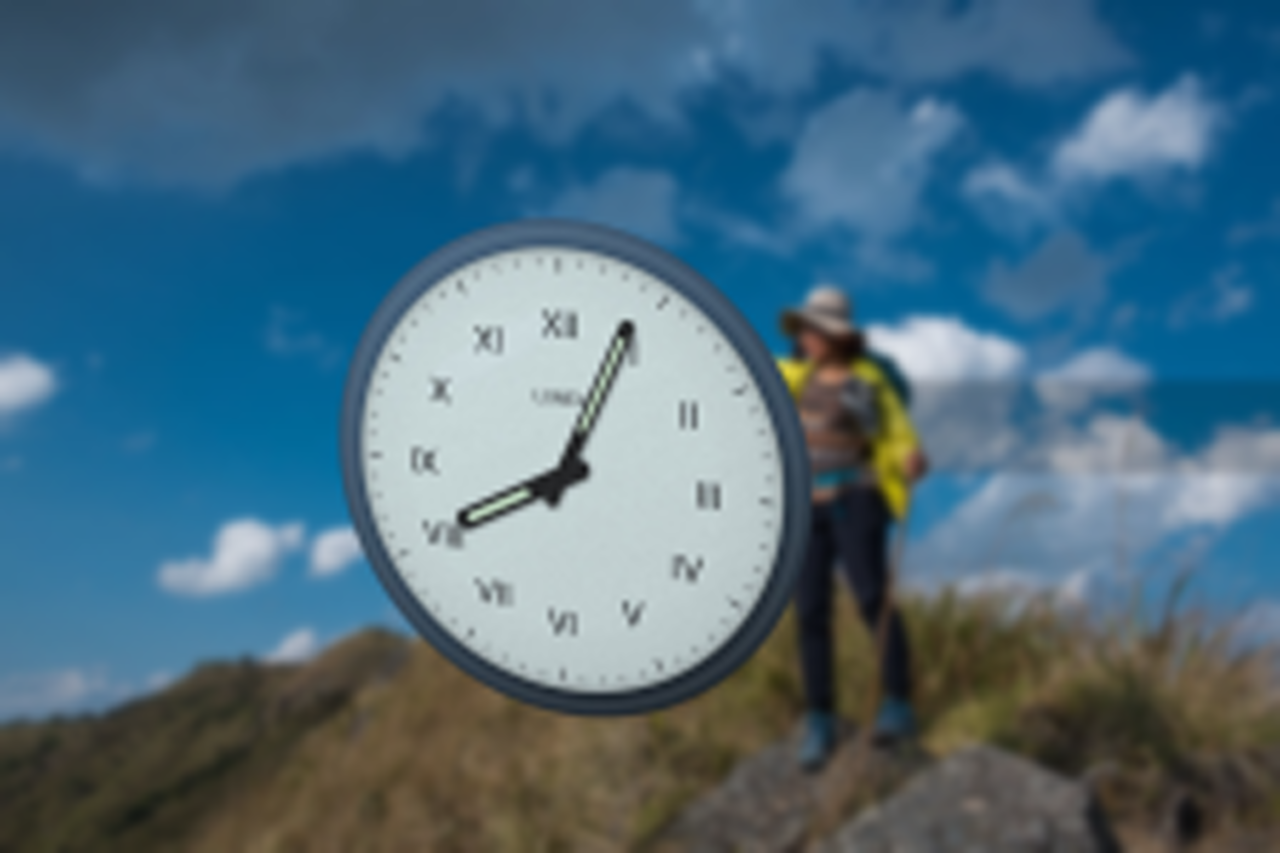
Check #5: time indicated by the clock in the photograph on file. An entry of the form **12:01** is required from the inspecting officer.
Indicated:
**8:04**
